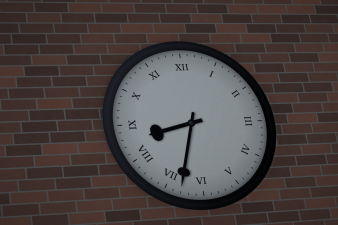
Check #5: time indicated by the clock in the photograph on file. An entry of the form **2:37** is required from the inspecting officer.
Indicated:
**8:33**
